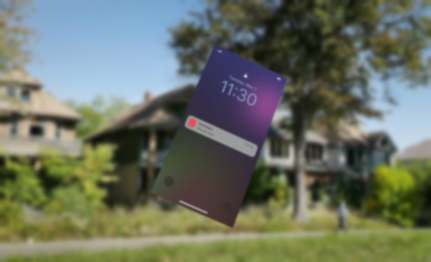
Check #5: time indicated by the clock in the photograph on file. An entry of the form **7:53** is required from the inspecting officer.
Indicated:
**11:30**
